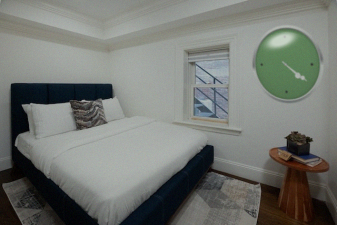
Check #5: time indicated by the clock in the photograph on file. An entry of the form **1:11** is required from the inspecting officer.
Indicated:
**4:21**
